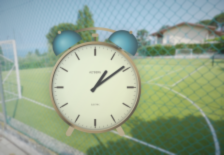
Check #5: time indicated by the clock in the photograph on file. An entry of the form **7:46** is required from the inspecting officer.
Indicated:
**1:09**
